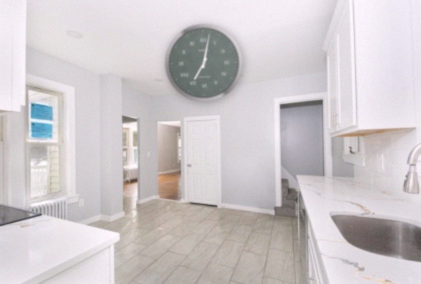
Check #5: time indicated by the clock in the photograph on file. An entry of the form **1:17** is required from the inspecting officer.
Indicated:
**7:02**
